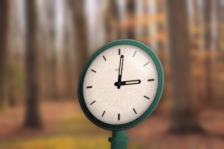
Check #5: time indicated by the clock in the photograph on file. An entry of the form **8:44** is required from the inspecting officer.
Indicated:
**3:01**
